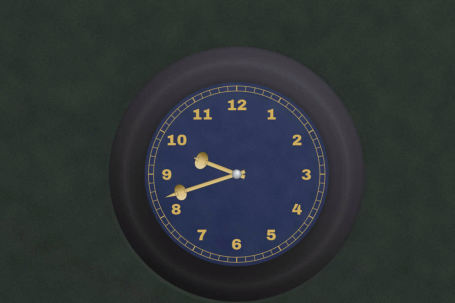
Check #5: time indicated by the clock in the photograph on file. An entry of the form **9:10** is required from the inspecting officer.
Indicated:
**9:42**
